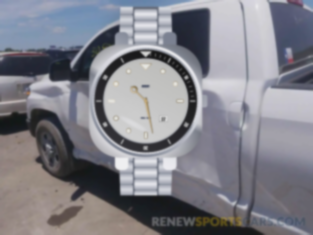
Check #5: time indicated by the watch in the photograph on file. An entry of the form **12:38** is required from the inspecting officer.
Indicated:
**10:28**
